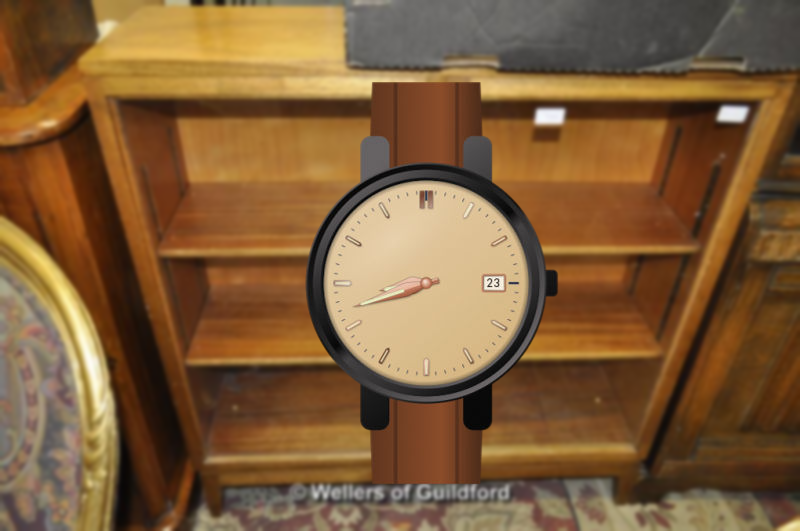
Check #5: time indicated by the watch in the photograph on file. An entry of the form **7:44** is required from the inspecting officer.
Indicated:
**8:42**
